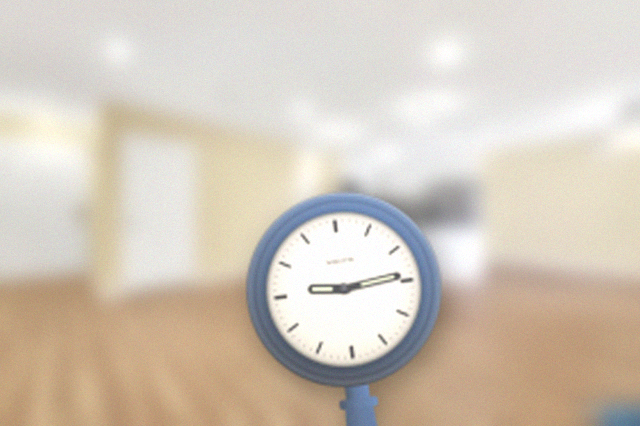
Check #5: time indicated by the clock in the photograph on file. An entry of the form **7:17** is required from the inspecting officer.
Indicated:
**9:14**
